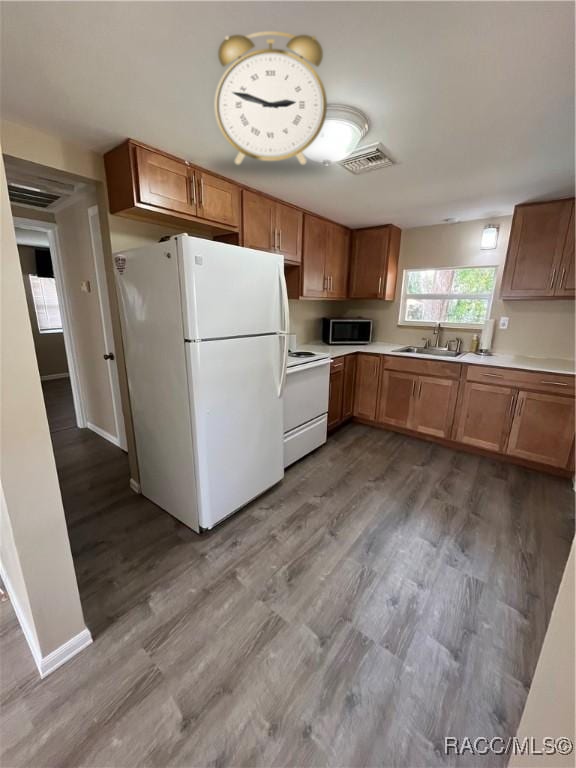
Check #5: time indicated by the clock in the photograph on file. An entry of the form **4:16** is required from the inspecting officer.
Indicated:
**2:48**
